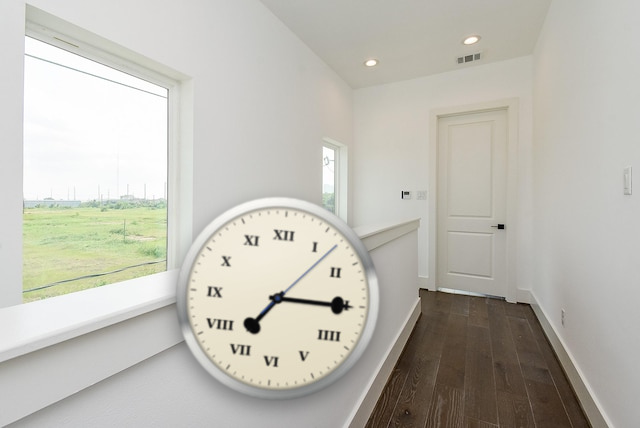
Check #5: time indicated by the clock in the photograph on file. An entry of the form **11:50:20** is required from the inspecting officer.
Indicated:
**7:15:07**
